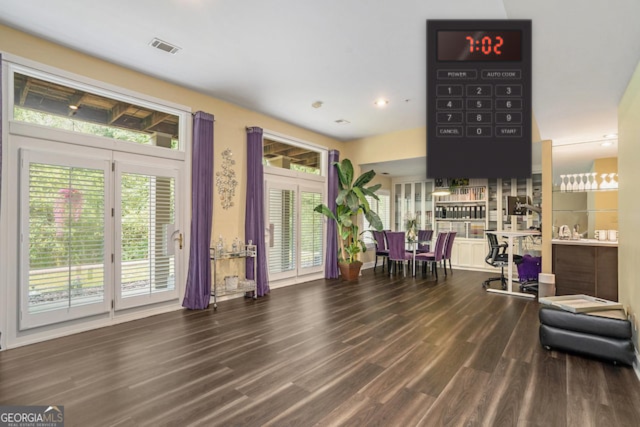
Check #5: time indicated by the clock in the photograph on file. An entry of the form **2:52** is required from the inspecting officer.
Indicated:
**7:02**
